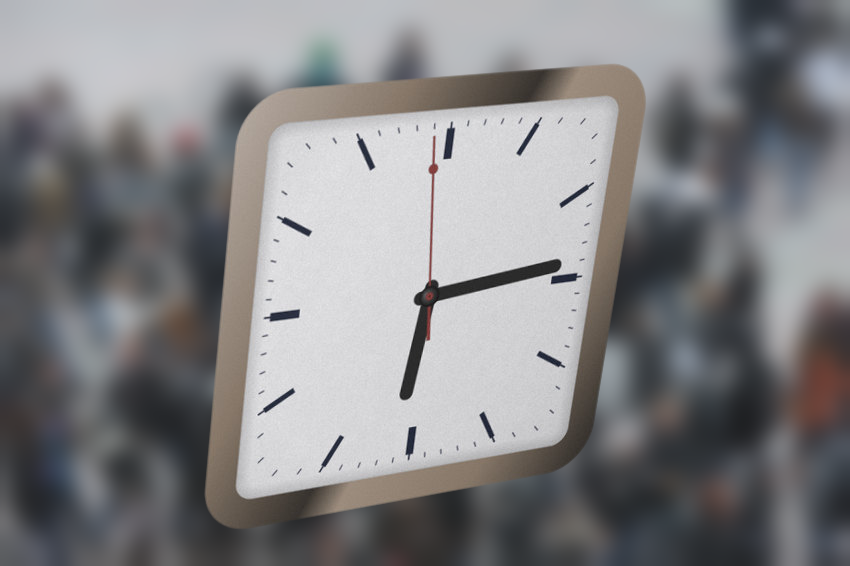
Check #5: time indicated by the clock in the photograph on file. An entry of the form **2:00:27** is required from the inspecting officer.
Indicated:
**6:13:59**
